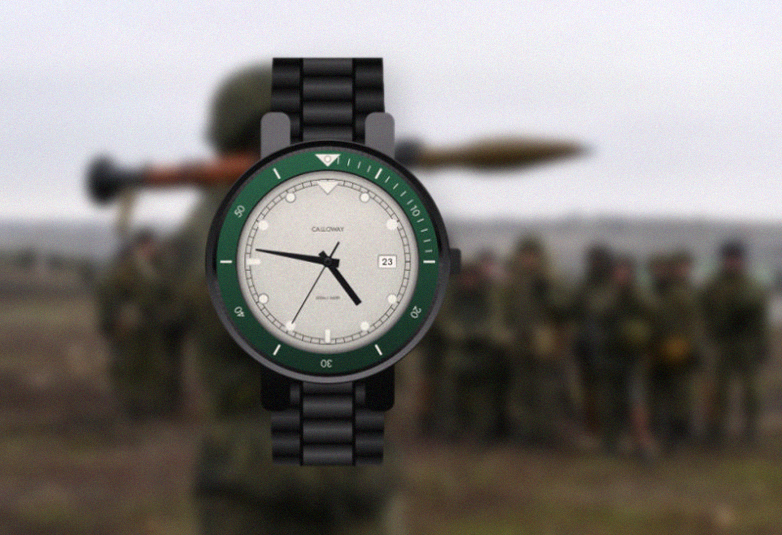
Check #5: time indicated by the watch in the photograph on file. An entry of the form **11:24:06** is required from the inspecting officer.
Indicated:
**4:46:35**
